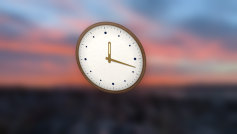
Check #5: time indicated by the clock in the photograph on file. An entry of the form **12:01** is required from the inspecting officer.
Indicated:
**12:18**
